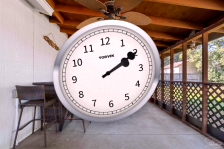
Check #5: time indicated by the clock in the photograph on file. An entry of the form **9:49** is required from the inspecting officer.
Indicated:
**2:10**
